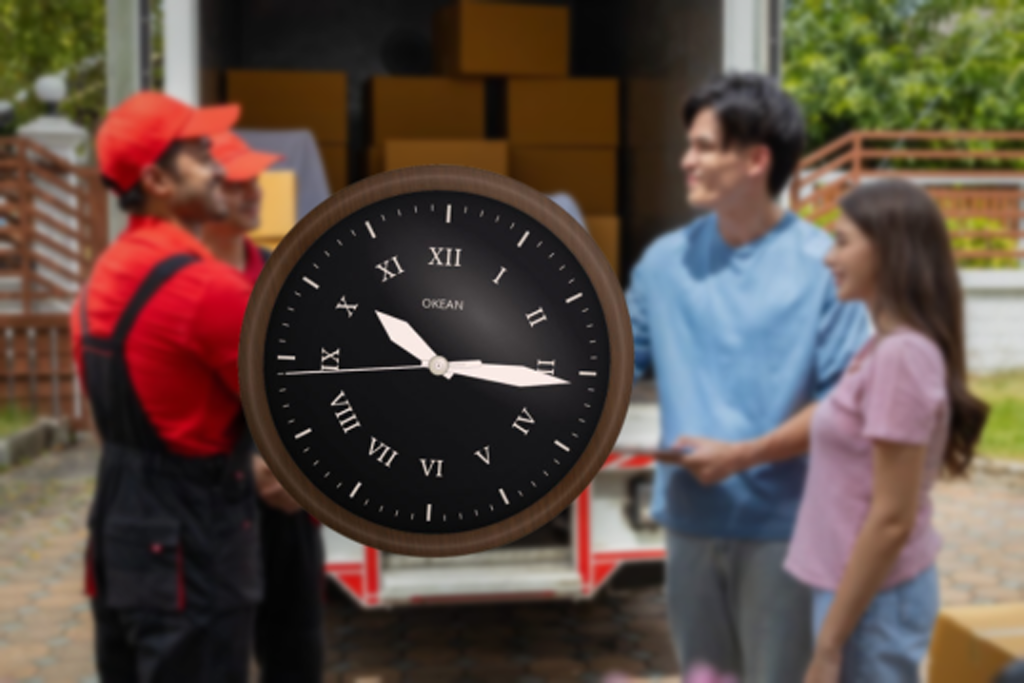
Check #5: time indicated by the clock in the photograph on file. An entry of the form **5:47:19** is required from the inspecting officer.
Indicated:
**10:15:44**
